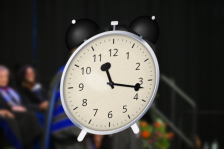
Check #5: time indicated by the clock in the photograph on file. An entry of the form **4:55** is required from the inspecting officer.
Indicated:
**11:17**
